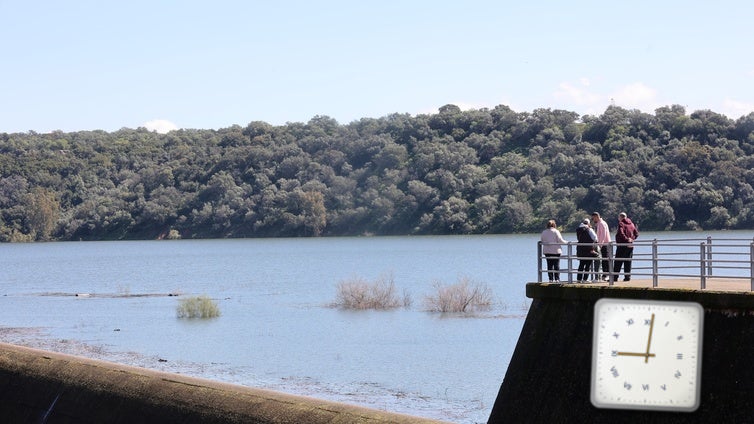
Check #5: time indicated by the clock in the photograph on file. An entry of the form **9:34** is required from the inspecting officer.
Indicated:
**9:01**
